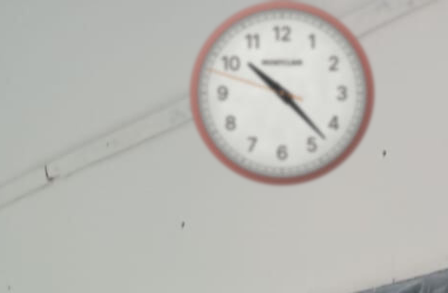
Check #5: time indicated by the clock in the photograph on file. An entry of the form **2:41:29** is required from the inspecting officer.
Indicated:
**10:22:48**
